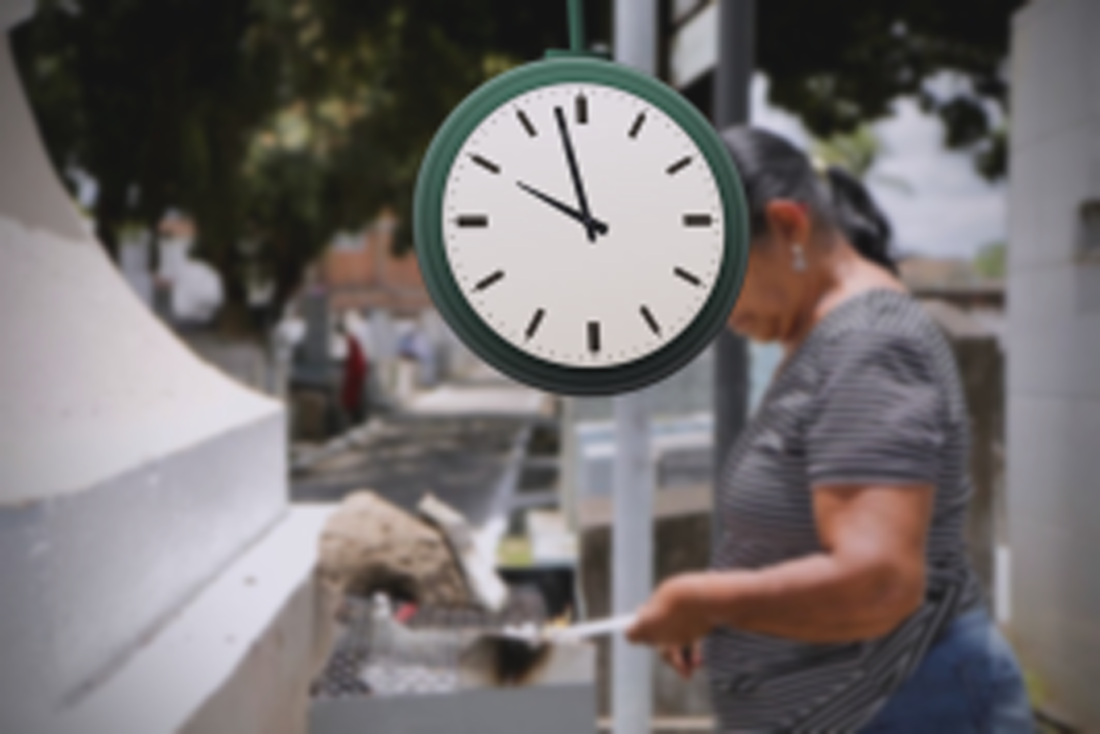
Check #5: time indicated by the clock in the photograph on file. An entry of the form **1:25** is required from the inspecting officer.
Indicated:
**9:58**
